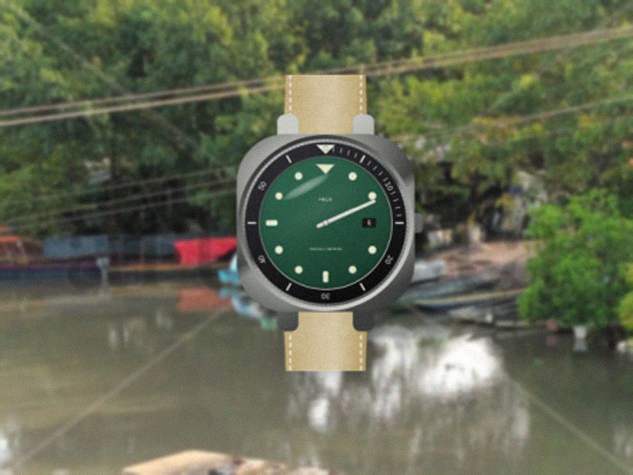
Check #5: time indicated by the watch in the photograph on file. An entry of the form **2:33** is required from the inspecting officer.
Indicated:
**2:11**
